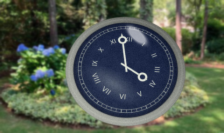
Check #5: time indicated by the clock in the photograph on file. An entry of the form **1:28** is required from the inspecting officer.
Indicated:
**3:58**
